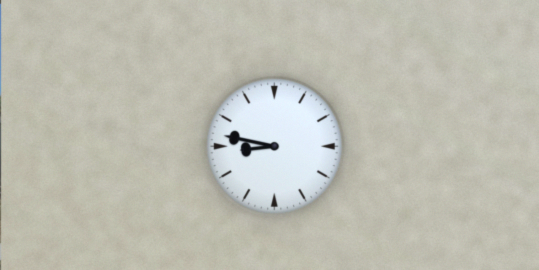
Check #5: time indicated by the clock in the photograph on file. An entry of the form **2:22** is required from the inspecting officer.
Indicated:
**8:47**
